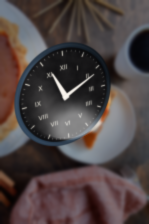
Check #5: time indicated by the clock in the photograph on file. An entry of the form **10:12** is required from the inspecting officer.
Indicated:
**11:11**
